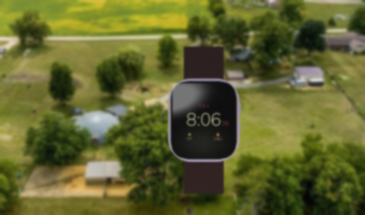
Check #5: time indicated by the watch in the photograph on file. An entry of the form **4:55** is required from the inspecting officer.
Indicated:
**8:06**
